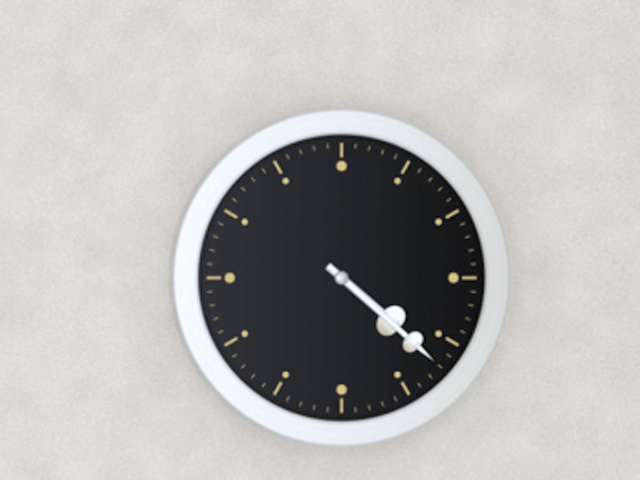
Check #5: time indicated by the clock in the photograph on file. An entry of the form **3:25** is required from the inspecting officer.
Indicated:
**4:22**
